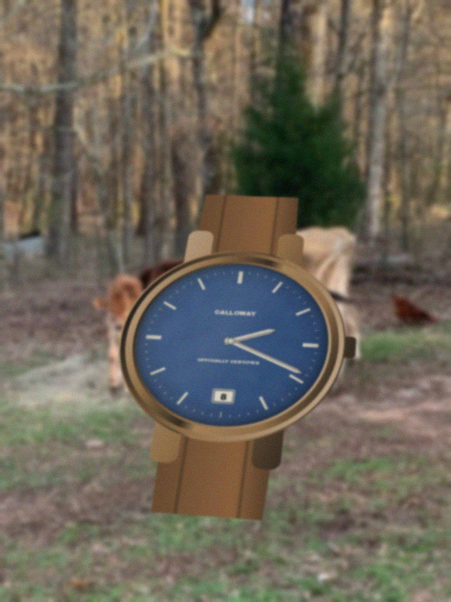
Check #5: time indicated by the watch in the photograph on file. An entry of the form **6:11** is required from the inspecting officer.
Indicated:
**2:19**
